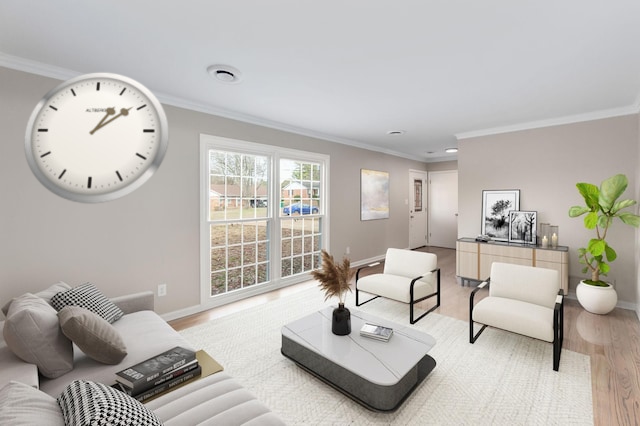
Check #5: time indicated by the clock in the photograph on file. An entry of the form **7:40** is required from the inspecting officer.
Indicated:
**1:09**
